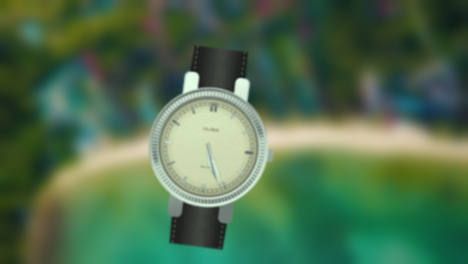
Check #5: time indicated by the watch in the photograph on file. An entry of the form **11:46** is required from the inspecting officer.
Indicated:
**5:26**
